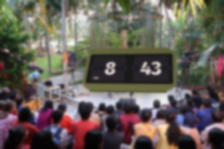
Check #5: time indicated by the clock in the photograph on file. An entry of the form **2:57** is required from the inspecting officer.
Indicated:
**8:43**
